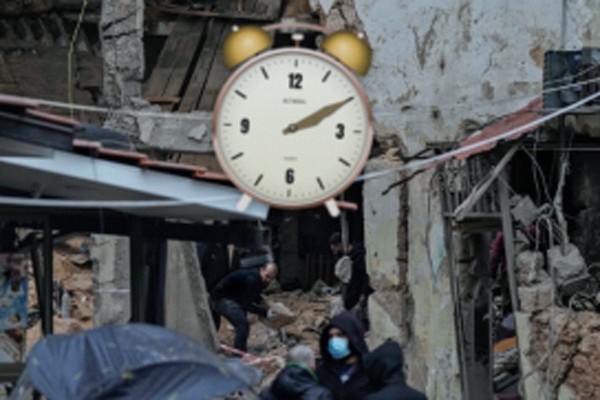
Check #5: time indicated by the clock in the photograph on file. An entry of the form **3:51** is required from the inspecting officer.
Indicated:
**2:10**
